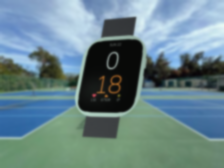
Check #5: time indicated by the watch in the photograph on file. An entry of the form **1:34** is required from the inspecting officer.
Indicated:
**0:18**
